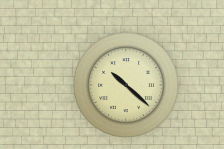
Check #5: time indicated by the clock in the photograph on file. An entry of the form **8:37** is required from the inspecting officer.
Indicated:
**10:22**
